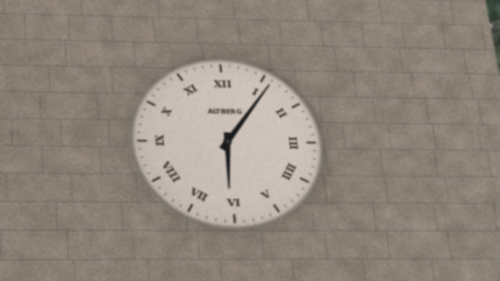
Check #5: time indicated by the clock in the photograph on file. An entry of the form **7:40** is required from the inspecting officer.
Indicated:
**6:06**
